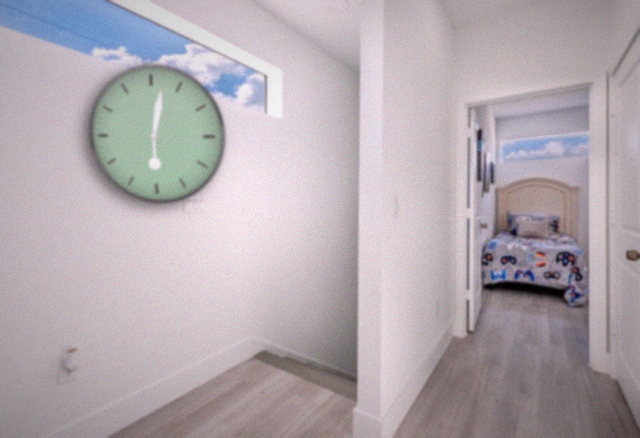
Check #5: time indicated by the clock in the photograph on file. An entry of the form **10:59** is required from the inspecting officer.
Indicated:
**6:02**
